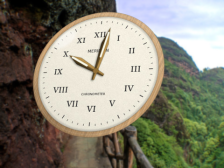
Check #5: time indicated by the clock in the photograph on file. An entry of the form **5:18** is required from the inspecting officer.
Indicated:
**10:02**
